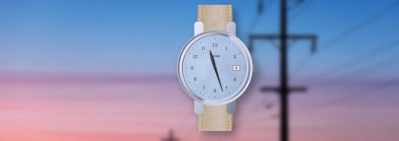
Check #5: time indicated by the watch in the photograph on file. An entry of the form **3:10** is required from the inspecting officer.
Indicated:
**11:27**
